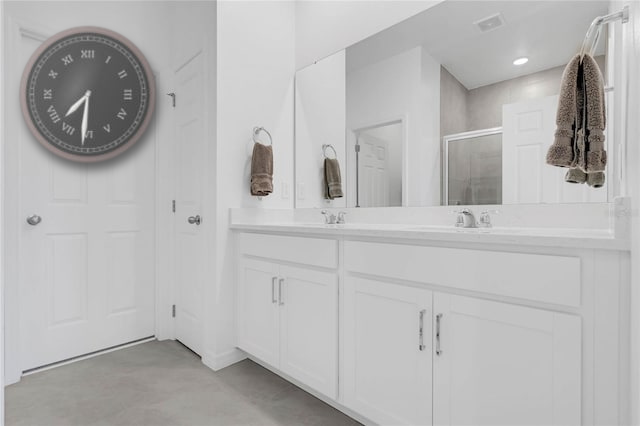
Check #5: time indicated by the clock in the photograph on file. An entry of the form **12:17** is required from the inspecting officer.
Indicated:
**7:31**
